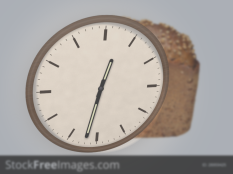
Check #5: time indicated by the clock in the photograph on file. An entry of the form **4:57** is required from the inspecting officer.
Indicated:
**12:32**
